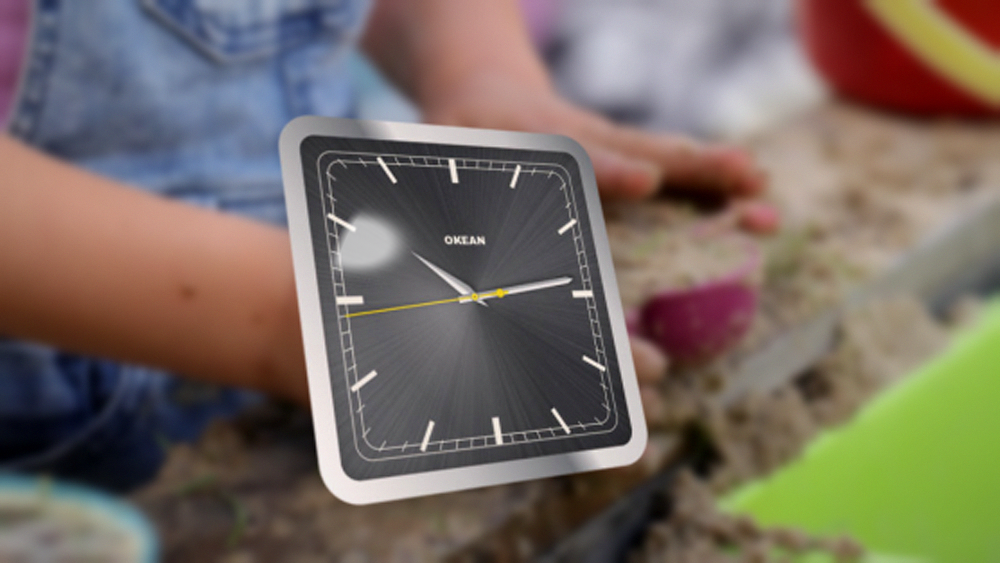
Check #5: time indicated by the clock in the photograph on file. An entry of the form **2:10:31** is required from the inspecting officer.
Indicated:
**10:13:44**
